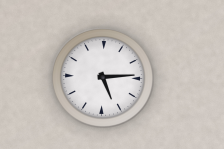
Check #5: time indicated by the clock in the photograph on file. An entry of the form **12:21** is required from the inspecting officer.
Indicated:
**5:14**
